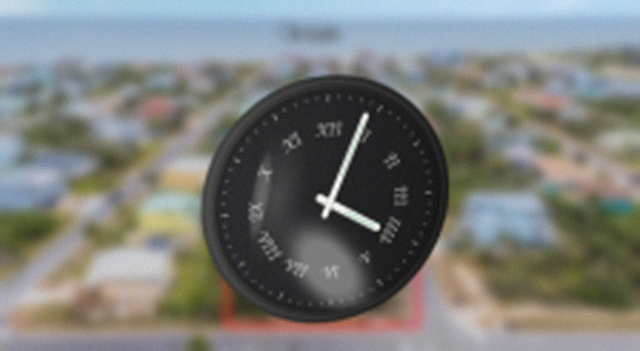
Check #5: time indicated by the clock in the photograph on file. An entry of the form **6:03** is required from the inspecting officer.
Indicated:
**4:04**
